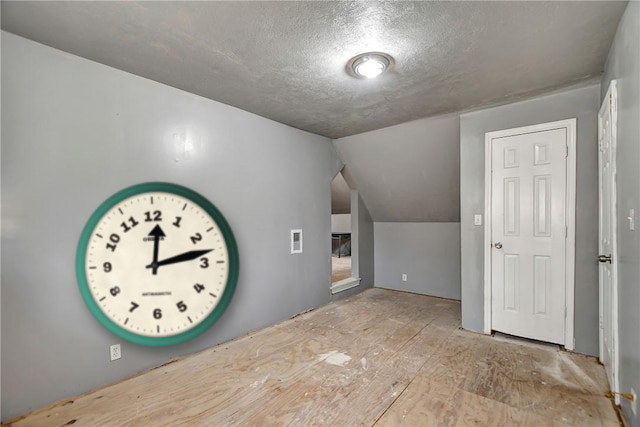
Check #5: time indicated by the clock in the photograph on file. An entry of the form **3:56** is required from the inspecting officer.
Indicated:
**12:13**
